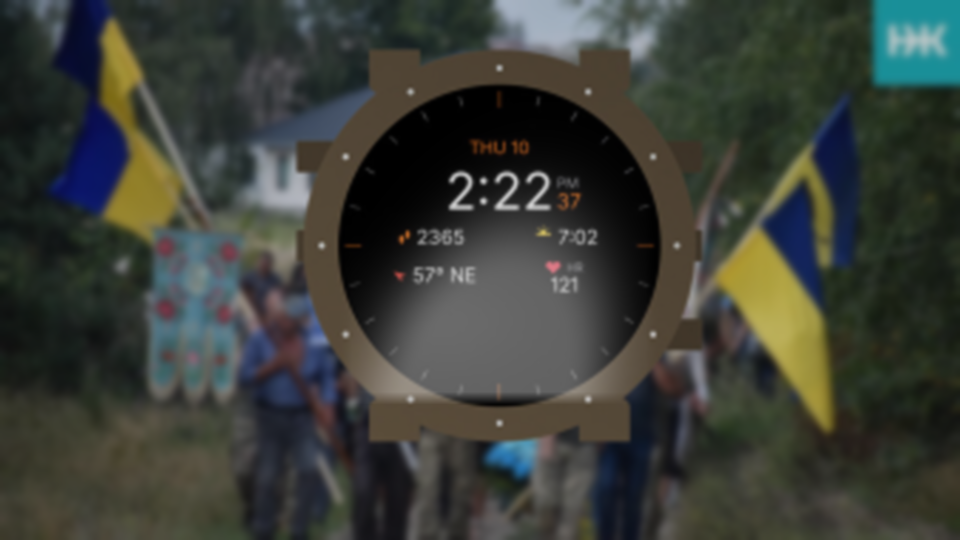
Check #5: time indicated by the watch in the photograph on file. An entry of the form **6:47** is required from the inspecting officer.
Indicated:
**2:22**
